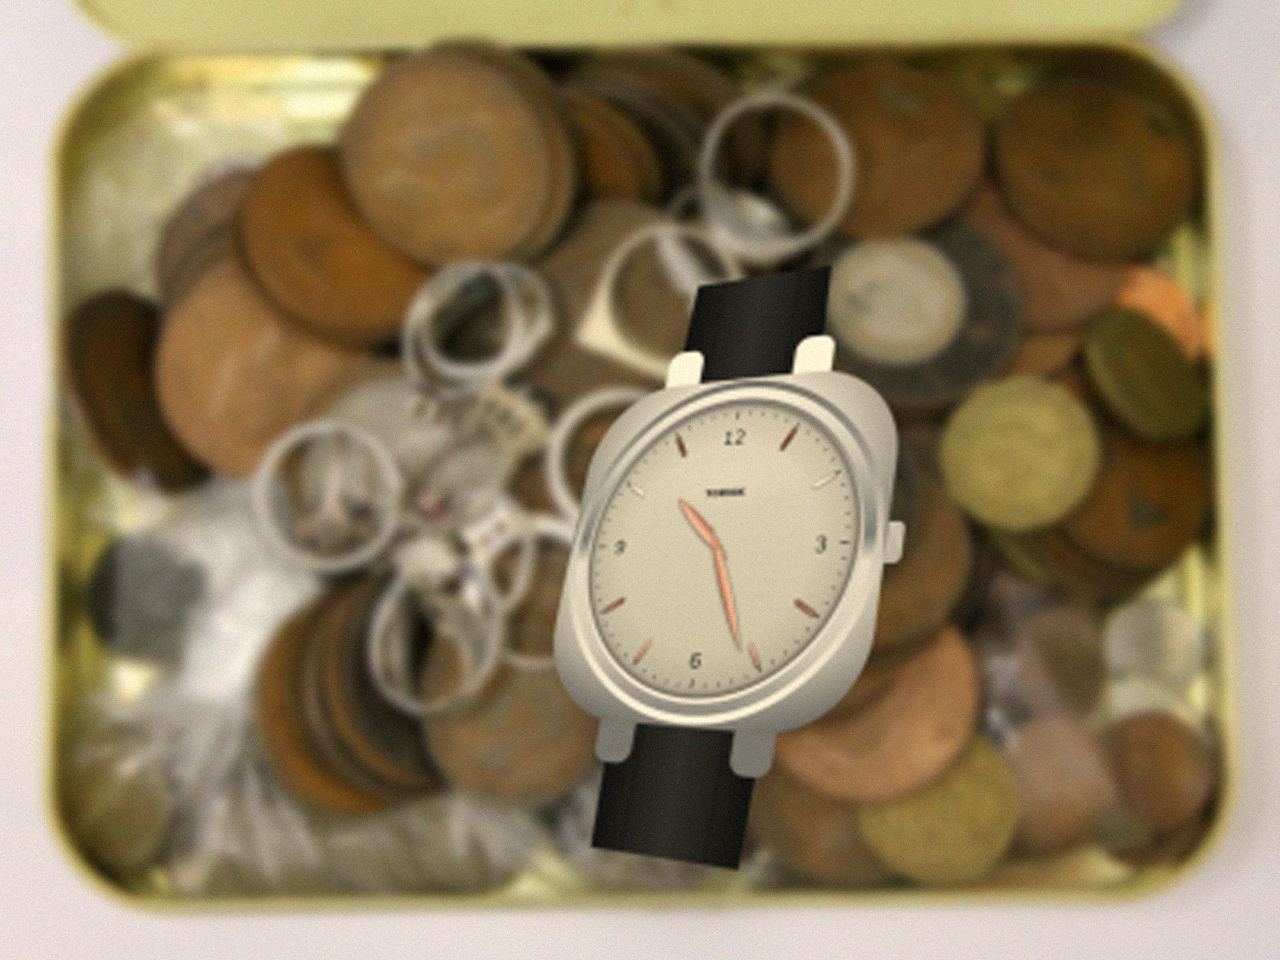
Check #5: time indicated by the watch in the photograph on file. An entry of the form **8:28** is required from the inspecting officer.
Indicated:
**10:26**
